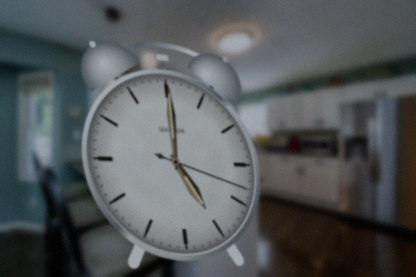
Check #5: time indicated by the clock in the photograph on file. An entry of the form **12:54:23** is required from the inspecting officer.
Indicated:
**5:00:18**
